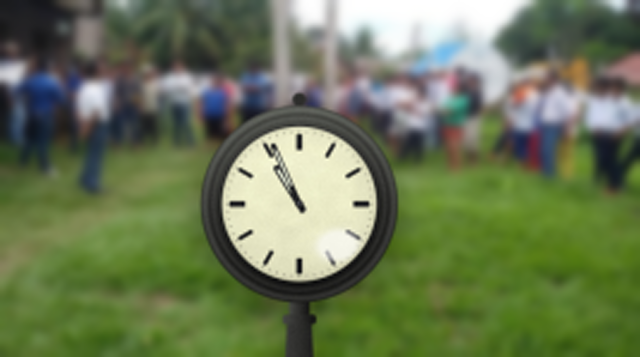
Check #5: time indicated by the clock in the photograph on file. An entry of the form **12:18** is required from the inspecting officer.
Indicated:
**10:56**
